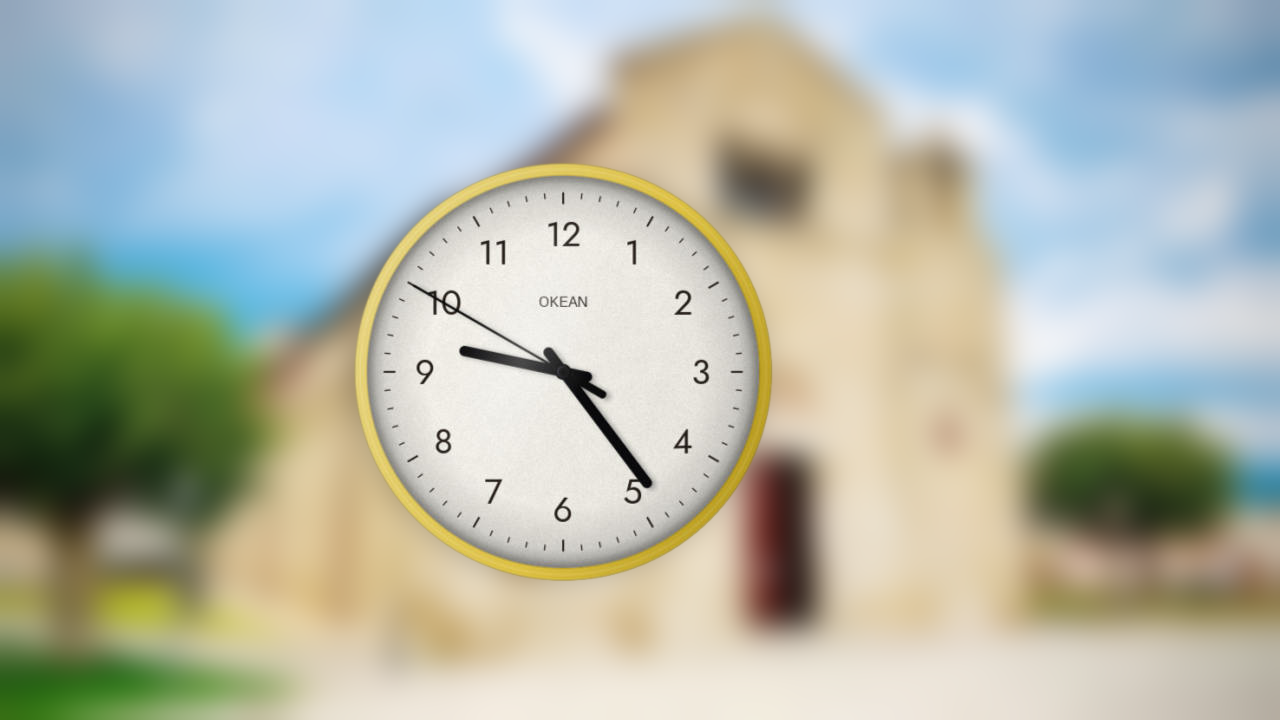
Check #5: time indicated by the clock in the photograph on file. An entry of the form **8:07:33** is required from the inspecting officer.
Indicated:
**9:23:50**
